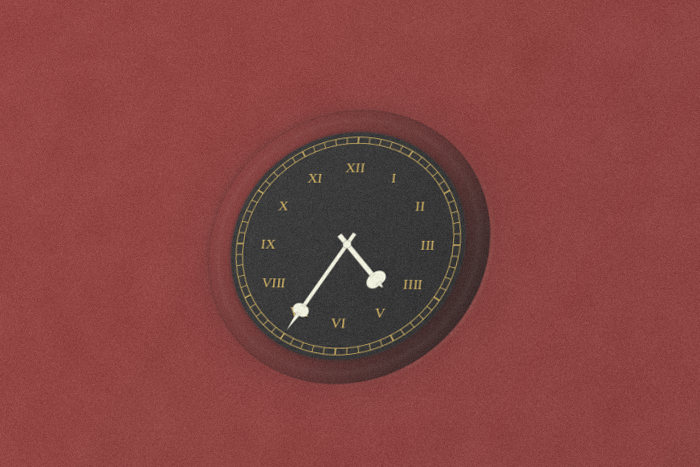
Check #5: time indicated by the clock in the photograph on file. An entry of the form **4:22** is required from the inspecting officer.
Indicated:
**4:35**
